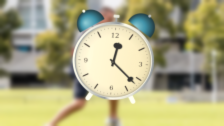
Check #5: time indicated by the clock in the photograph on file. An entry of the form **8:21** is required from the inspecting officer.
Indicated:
**12:22**
